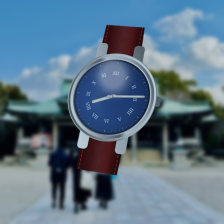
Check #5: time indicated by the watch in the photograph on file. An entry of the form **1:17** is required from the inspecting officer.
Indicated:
**8:14**
